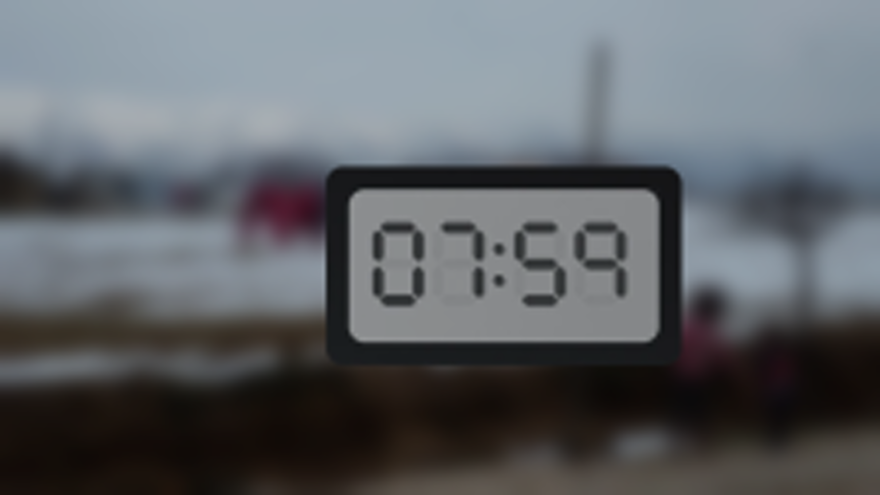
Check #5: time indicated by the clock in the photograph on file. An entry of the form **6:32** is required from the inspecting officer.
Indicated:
**7:59**
